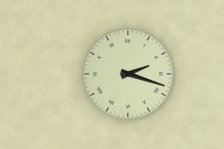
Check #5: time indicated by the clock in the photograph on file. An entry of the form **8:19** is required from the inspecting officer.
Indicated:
**2:18**
